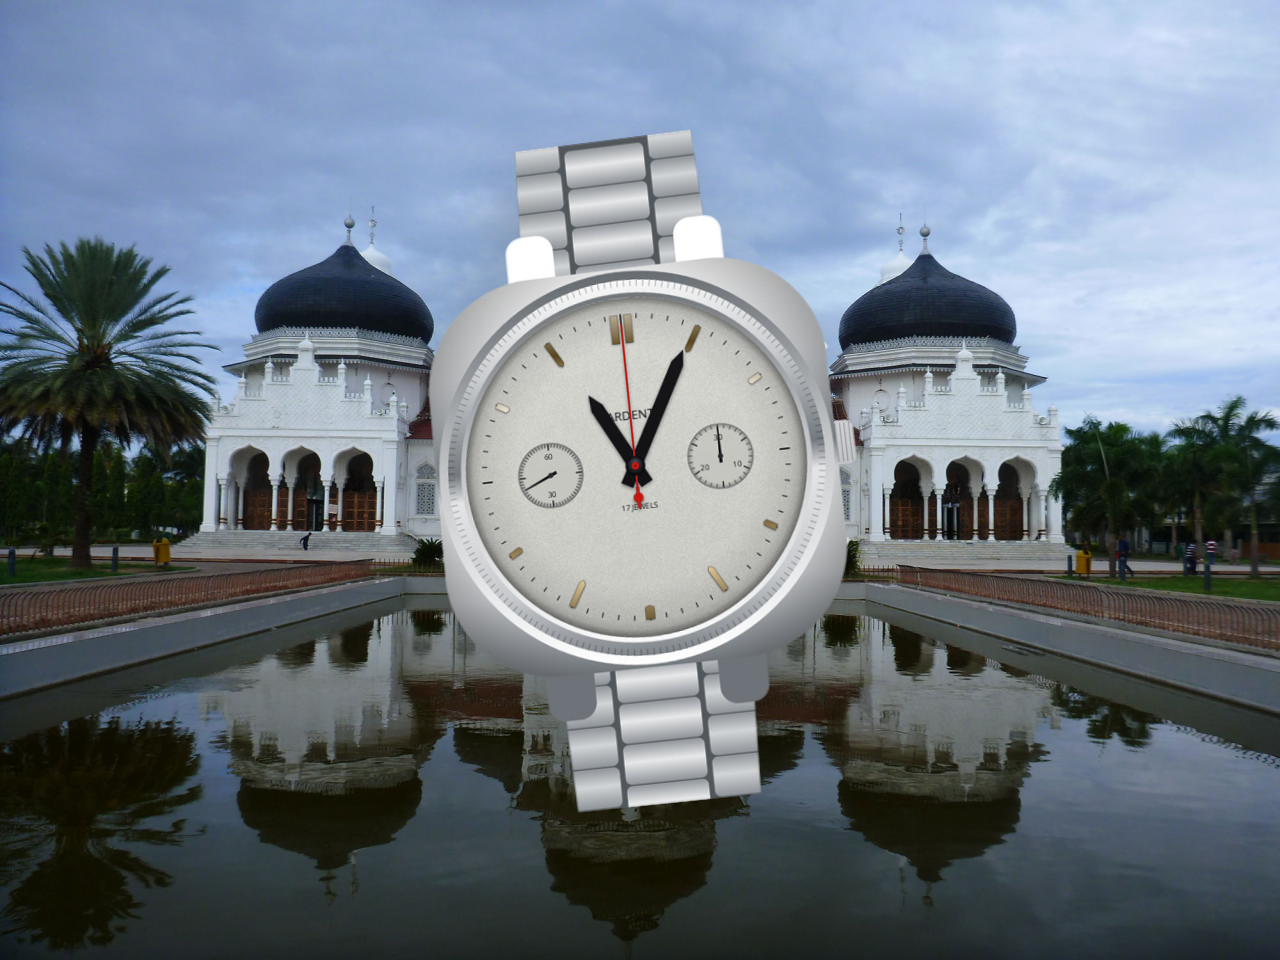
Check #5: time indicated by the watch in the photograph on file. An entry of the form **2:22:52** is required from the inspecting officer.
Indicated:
**11:04:41**
